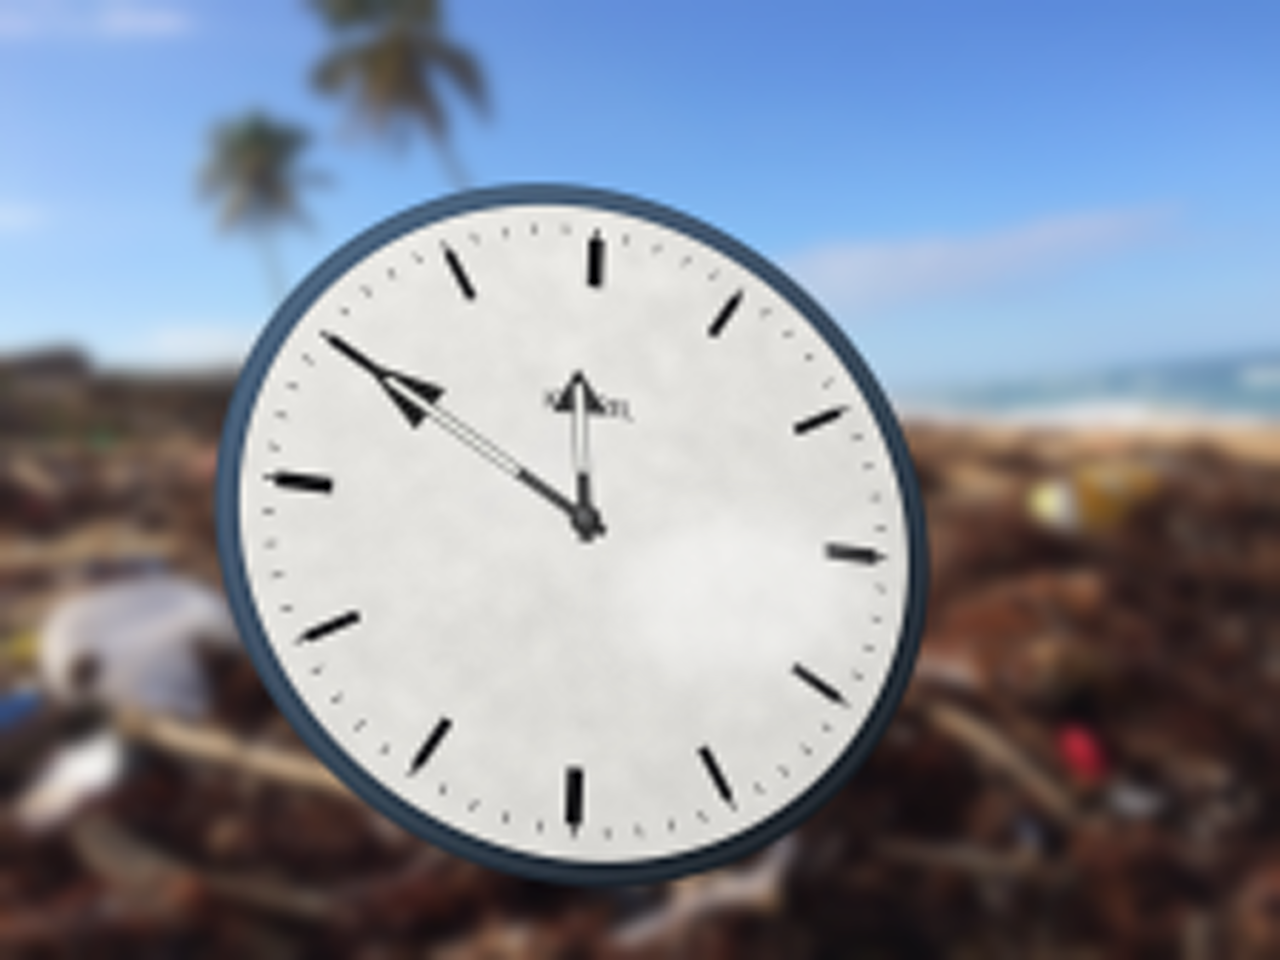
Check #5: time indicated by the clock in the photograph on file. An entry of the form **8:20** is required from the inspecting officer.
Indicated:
**11:50**
